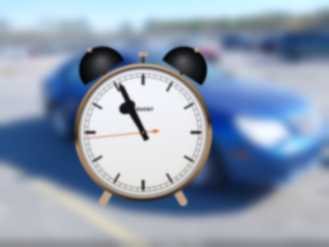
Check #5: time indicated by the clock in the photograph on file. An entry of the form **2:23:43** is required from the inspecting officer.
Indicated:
**10:55:44**
